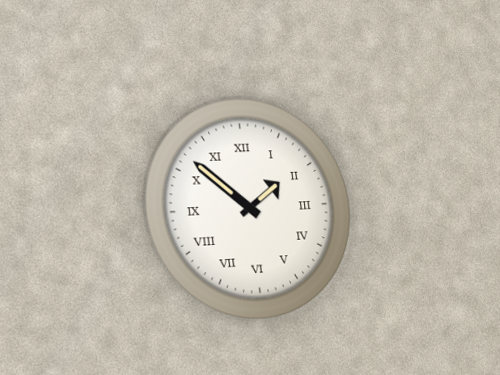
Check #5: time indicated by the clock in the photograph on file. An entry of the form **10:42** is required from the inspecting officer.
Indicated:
**1:52**
